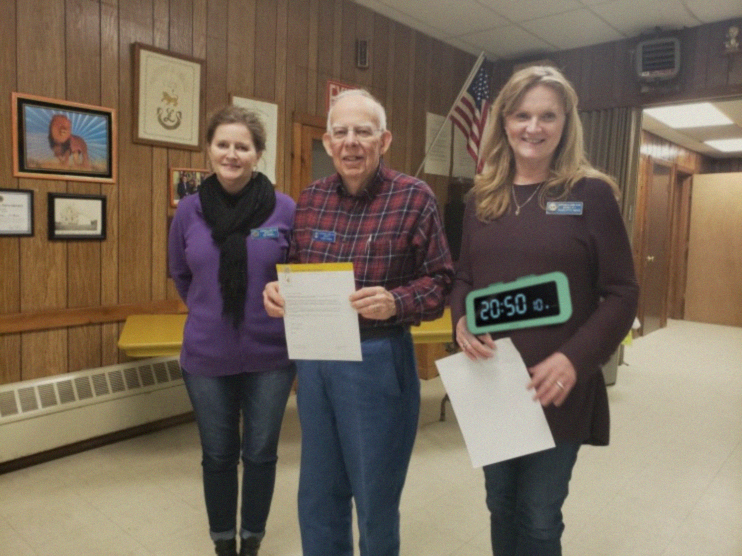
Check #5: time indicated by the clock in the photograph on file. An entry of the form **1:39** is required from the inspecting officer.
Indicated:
**20:50**
